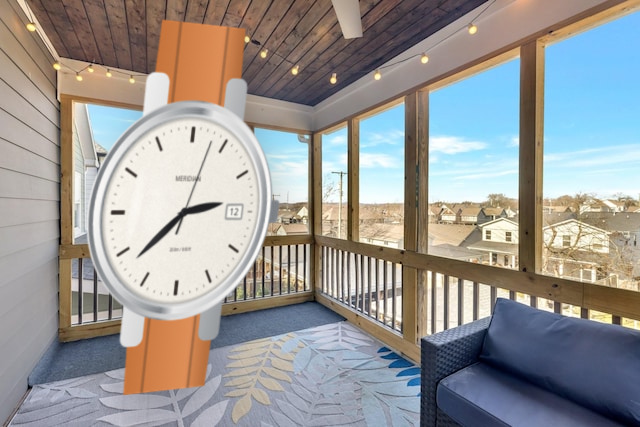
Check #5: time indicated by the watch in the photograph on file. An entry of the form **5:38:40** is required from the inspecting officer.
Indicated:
**2:38:03**
